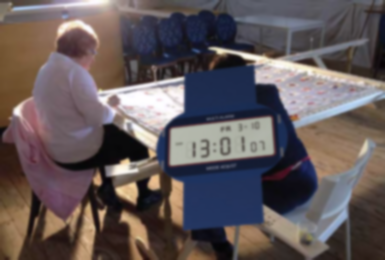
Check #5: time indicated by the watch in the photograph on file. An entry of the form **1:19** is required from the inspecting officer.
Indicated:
**13:01**
